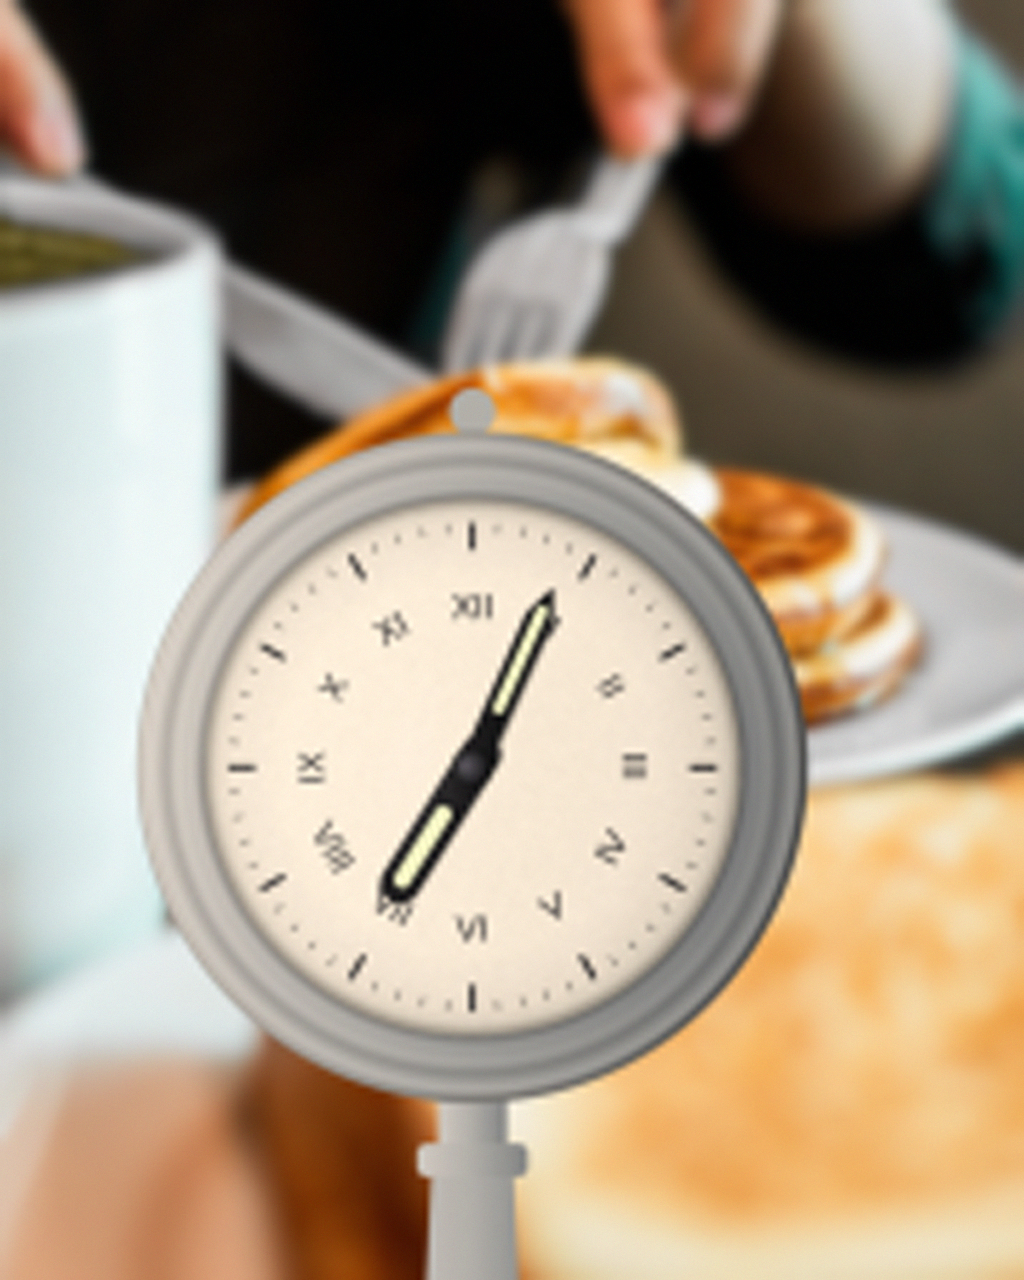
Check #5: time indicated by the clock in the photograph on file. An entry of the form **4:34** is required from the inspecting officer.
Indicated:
**7:04**
